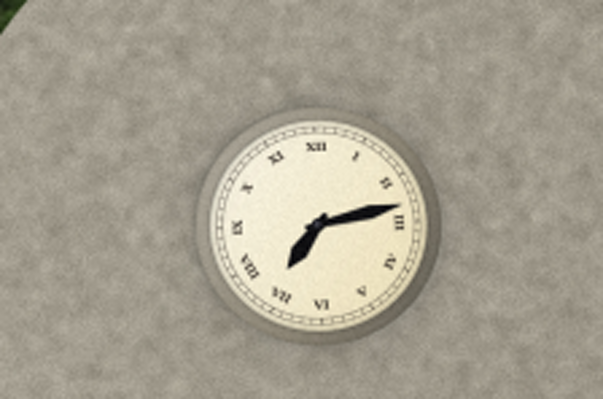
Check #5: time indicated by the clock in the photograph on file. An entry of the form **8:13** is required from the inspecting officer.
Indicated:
**7:13**
